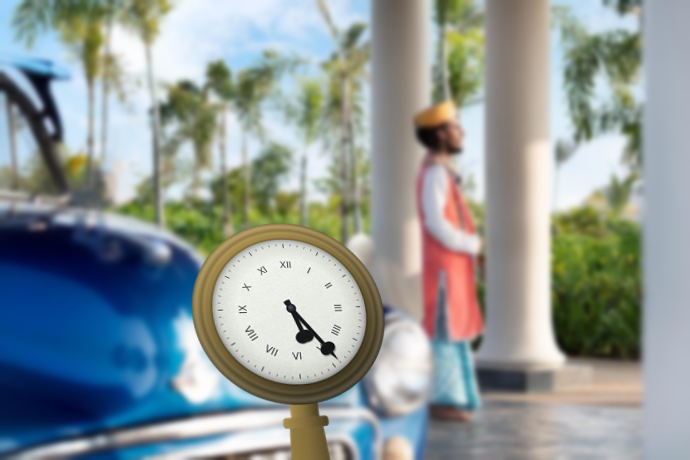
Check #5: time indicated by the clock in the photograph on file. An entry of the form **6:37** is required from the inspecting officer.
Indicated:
**5:24**
